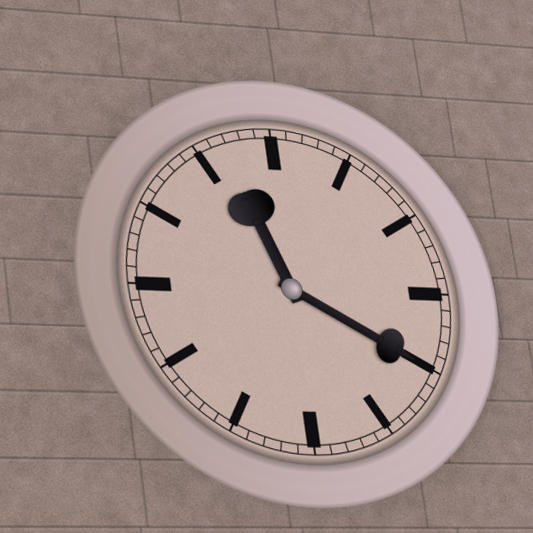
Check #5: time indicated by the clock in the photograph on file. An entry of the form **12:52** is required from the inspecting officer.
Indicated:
**11:20**
